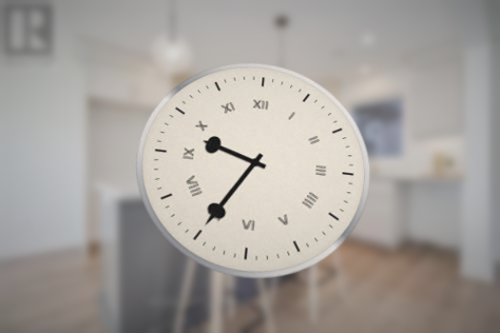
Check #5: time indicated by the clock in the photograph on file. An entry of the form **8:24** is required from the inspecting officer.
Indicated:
**9:35**
